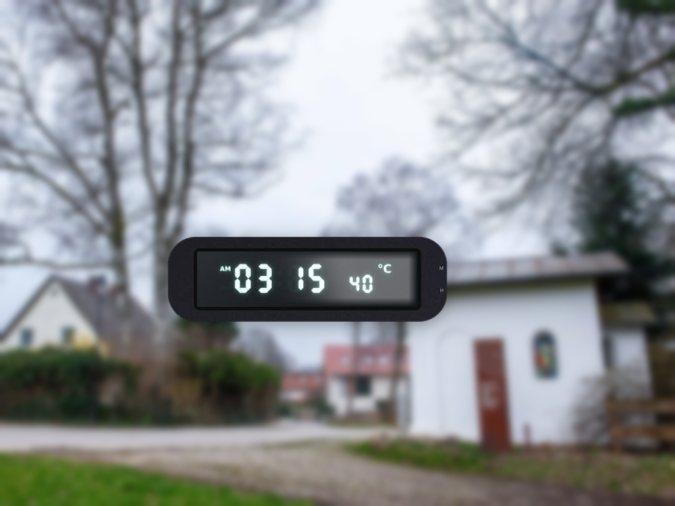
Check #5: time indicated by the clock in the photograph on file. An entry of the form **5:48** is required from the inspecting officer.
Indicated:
**3:15**
